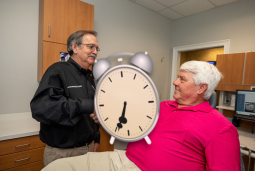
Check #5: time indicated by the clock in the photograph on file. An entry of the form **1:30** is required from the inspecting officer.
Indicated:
**6:34**
